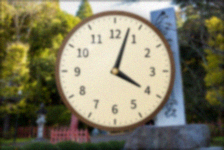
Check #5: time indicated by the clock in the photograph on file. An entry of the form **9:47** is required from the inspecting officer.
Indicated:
**4:03**
